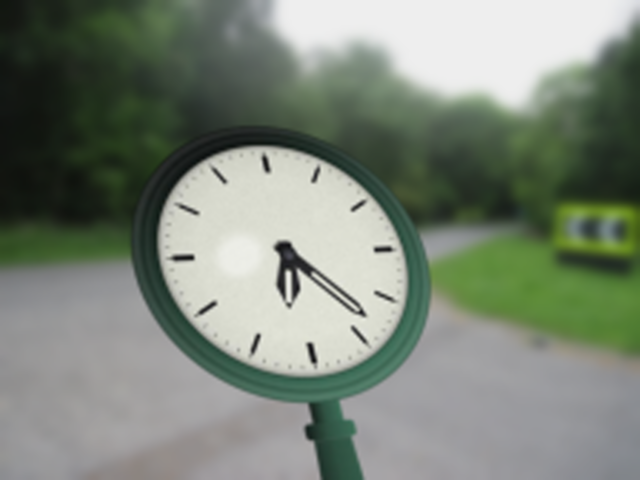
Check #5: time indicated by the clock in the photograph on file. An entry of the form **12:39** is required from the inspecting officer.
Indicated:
**6:23**
